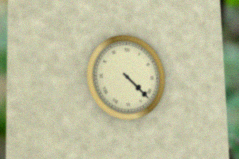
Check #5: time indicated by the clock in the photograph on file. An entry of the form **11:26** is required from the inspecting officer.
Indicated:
**4:22**
